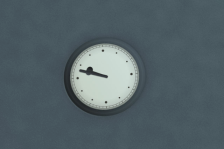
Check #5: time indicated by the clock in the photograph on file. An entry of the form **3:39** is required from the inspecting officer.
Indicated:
**9:48**
